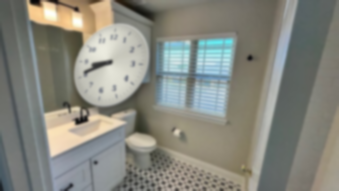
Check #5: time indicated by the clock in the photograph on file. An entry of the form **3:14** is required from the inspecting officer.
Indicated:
**8:41**
